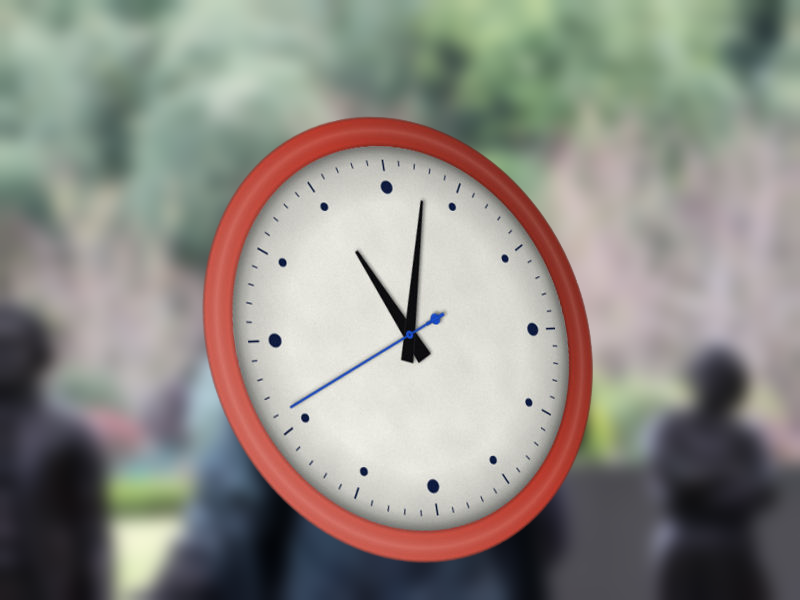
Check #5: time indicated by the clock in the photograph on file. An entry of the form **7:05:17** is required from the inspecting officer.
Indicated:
**11:02:41**
